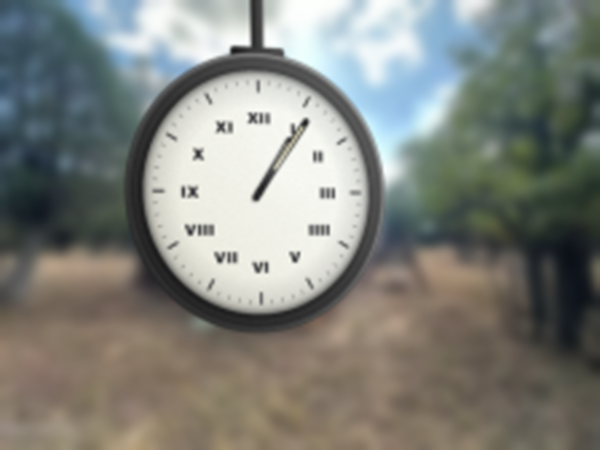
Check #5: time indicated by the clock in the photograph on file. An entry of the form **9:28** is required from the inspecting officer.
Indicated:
**1:06**
